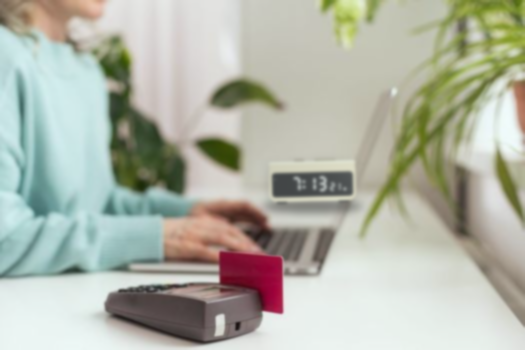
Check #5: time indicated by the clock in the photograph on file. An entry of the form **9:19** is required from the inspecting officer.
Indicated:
**7:13**
